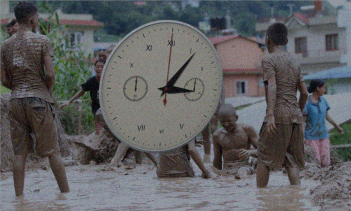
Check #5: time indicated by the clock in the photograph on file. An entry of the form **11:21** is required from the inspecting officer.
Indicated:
**3:06**
